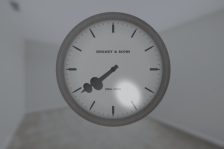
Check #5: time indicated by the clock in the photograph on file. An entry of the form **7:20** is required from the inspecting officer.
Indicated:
**7:39**
